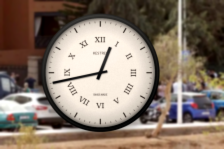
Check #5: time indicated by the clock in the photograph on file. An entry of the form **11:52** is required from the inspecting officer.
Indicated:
**12:43**
